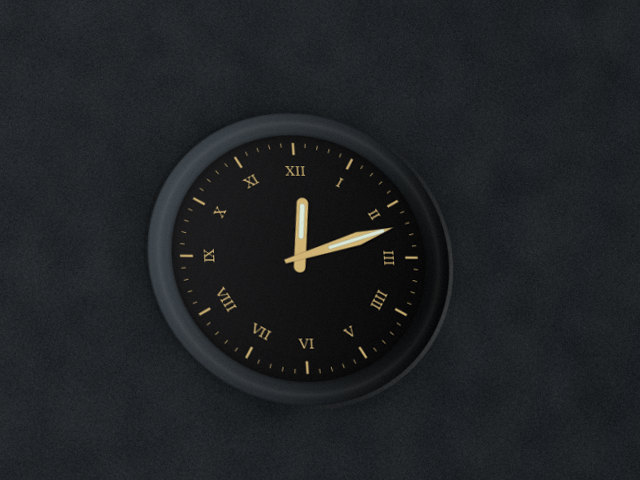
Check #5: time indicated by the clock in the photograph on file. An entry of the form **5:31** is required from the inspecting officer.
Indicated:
**12:12**
